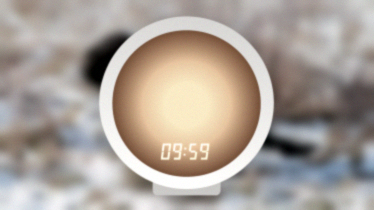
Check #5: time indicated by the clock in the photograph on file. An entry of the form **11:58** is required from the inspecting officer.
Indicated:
**9:59**
